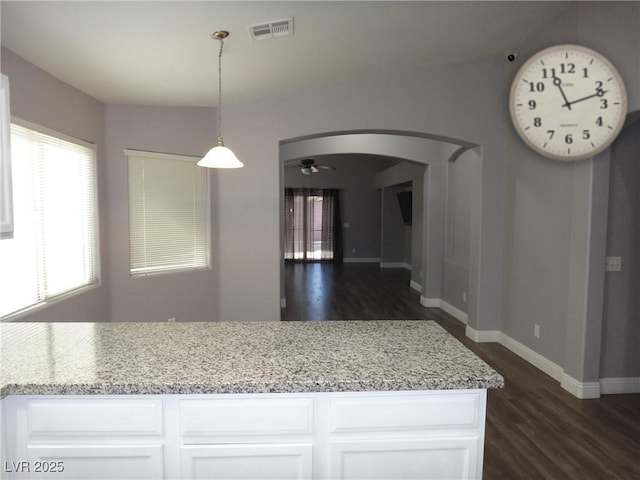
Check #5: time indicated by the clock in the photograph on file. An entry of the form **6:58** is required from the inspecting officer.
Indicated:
**11:12**
